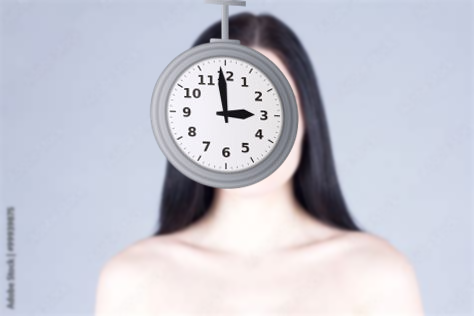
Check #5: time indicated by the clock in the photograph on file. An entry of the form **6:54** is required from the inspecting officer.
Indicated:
**2:59**
